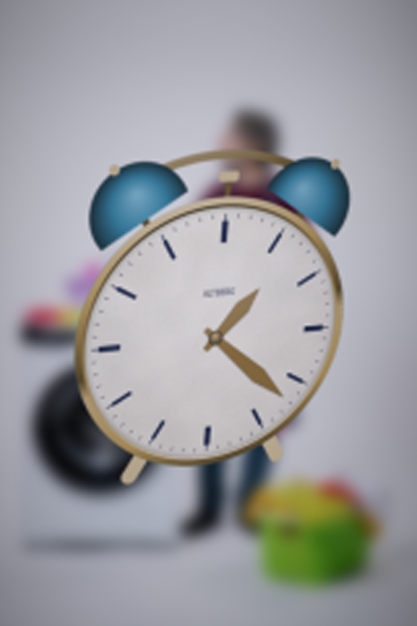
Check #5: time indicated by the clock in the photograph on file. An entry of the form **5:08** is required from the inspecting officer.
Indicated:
**1:22**
